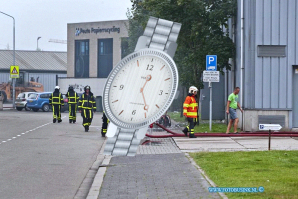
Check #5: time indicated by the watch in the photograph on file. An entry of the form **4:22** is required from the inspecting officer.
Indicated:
**12:24**
